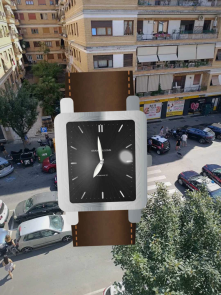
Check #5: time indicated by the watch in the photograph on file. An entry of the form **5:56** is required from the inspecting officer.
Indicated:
**6:59**
